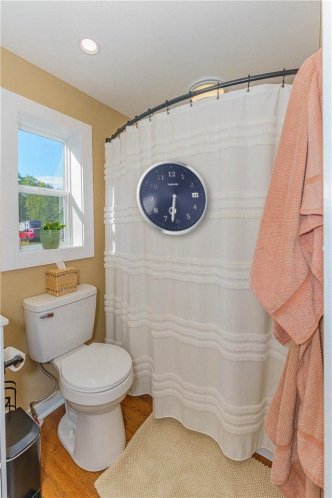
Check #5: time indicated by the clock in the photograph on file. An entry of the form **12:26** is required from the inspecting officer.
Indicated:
**6:32**
